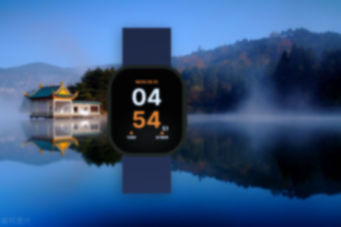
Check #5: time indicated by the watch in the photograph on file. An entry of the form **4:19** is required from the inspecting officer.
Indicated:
**4:54**
